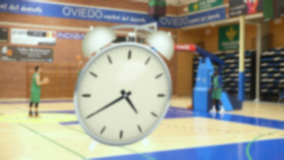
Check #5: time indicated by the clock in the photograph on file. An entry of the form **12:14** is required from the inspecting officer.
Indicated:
**4:40**
